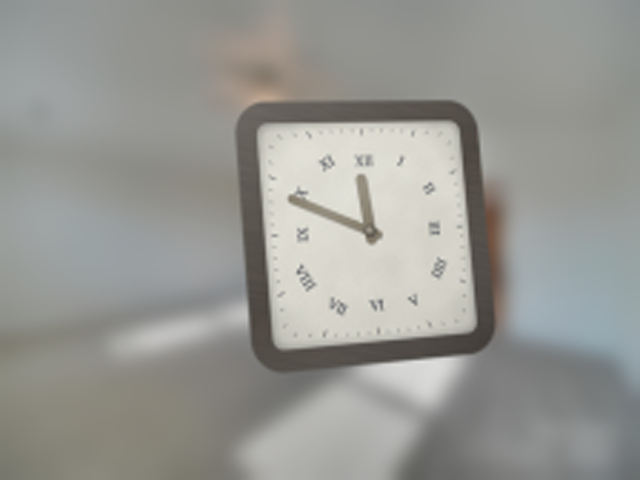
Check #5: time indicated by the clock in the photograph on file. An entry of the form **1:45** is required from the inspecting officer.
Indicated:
**11:49**
